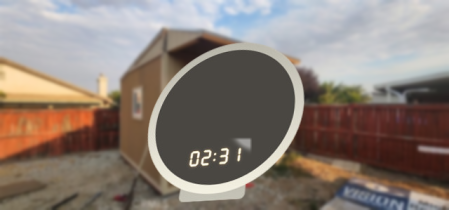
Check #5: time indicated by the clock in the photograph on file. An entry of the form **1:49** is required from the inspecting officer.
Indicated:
**2:31**
